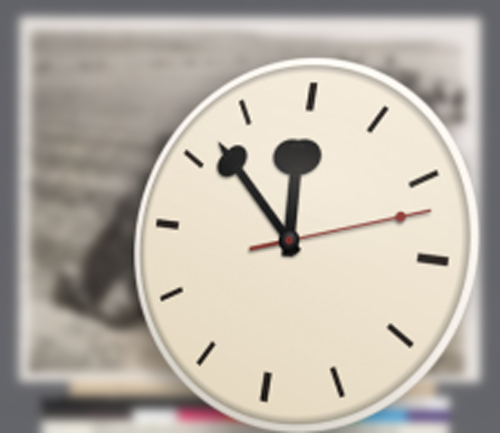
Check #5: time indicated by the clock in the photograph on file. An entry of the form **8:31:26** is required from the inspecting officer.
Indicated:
**11:52:12**
